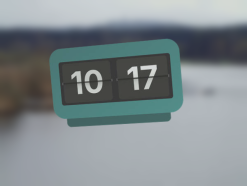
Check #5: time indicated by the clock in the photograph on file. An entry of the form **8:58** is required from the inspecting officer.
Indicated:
**10:17**
